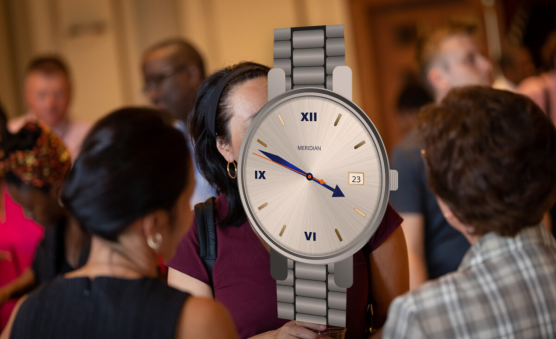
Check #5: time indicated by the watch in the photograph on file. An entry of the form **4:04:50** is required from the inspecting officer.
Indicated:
**3:48:48**
